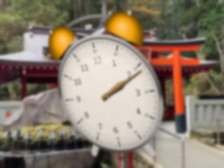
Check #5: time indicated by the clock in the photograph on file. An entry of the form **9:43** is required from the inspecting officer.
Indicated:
**2:11**
